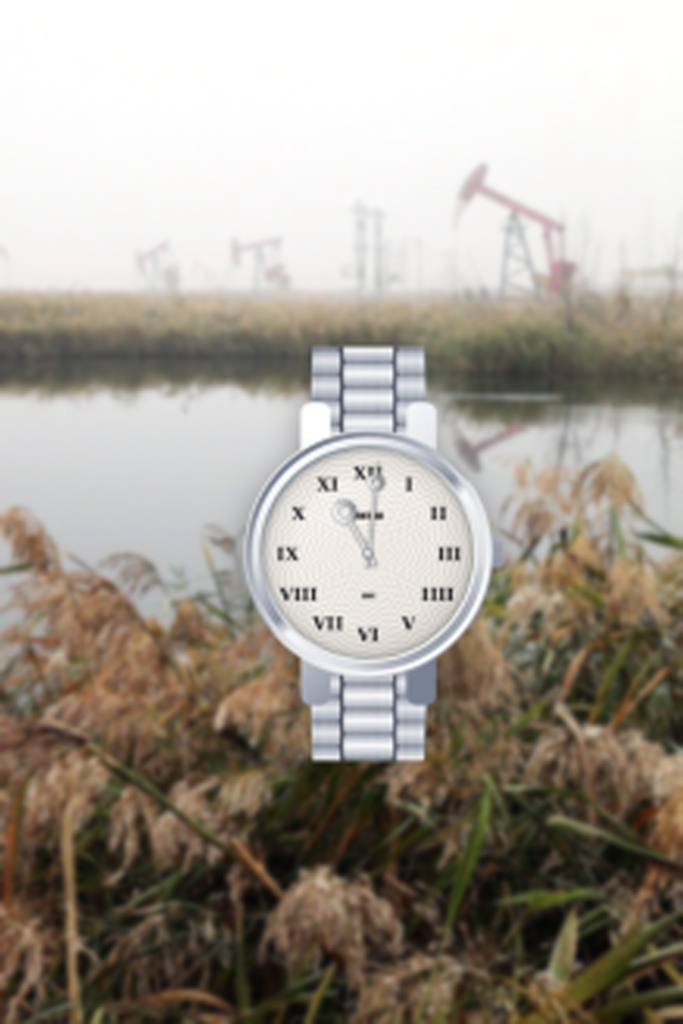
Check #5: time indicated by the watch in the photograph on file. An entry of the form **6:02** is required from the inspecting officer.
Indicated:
**11:01**
